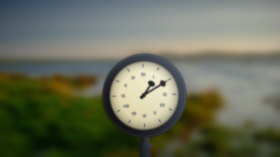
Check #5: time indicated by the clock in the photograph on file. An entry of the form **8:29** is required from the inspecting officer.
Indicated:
**1:10**
